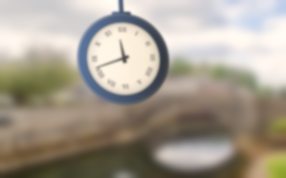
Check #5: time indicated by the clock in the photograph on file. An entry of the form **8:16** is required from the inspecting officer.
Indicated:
**11:42**
